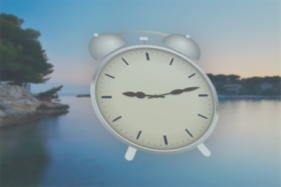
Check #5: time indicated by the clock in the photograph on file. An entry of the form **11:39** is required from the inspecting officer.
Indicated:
**9:13**
